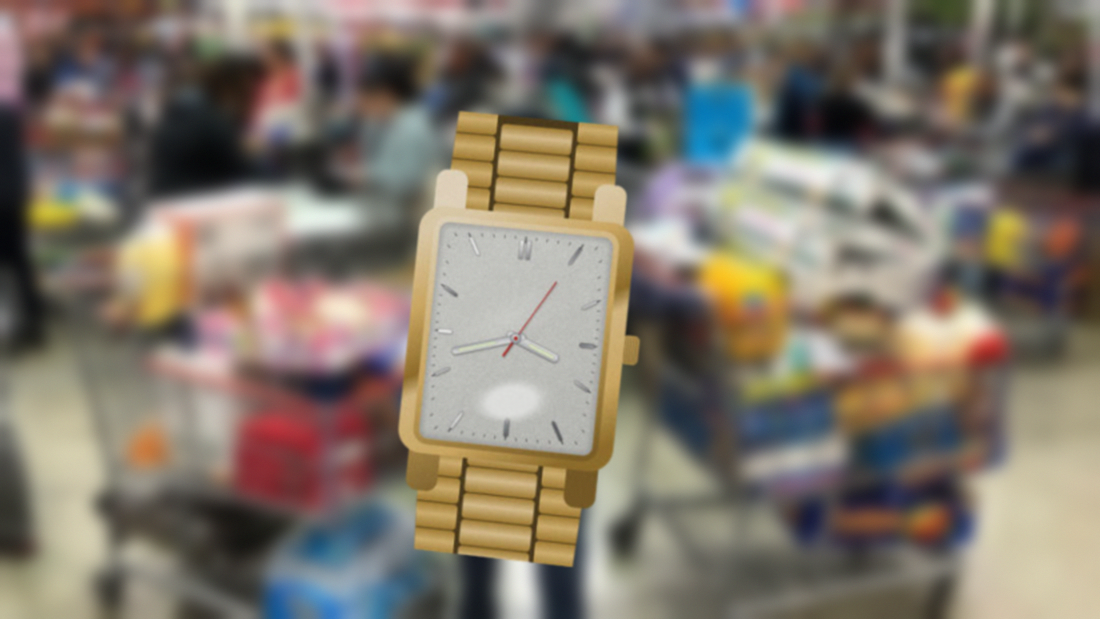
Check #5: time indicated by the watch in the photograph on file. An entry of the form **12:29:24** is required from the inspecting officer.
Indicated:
**3:42:05**
